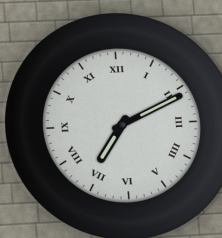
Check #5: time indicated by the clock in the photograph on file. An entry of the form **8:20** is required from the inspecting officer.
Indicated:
**7:11**
